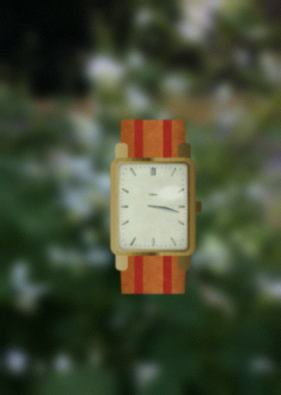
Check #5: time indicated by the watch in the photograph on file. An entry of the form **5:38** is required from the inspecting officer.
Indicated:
**3:17**
